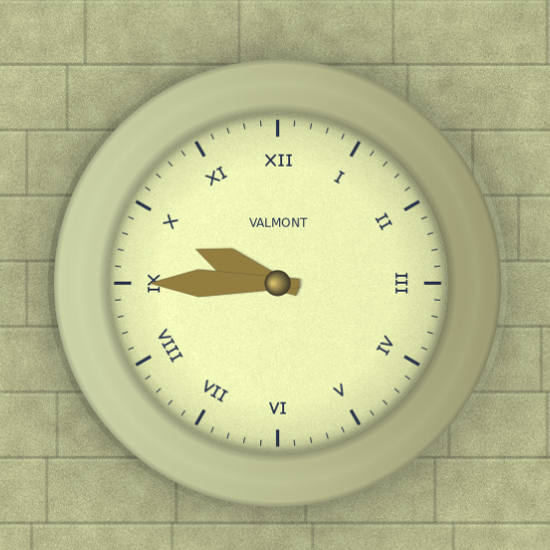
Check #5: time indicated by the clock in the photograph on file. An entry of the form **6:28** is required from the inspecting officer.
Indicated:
**9:45**
